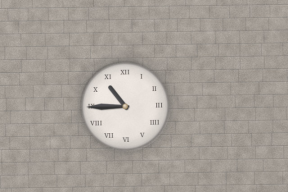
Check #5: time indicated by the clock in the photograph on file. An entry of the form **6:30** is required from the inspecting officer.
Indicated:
**10:45**
